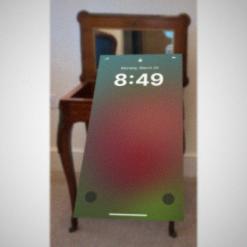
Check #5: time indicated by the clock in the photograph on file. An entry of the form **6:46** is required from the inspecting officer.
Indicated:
**8:49**
